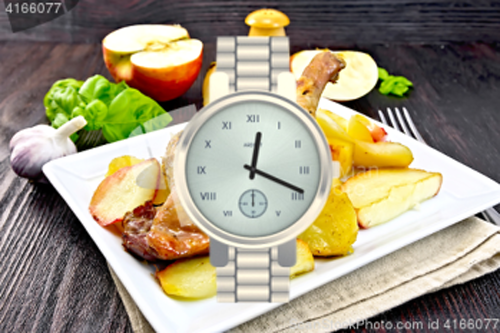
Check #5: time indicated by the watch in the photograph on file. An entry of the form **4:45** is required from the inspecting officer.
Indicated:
**12:19**
